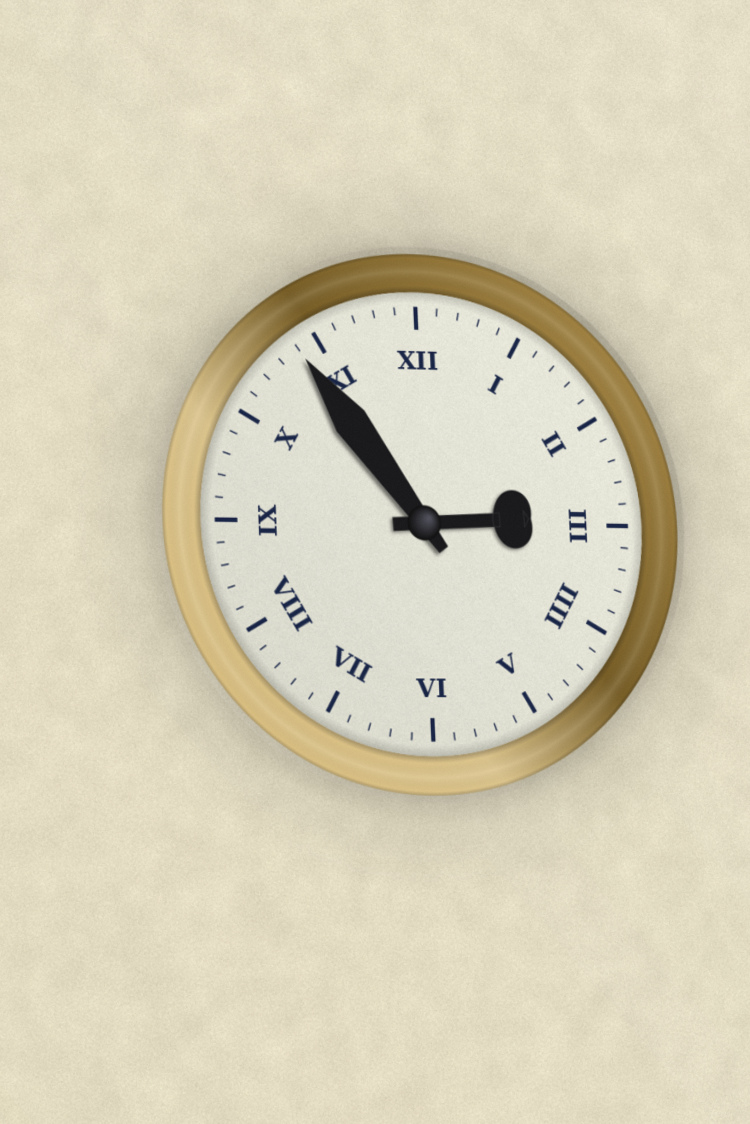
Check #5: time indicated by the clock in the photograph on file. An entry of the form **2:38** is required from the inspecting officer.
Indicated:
**2:54**
